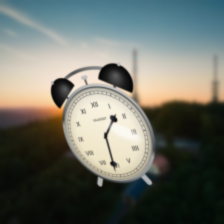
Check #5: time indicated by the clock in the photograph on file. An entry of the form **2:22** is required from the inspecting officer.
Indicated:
**1:31**
